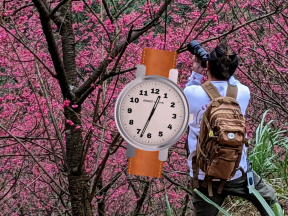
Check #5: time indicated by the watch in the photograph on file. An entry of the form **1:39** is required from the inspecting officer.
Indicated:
**12:33**
